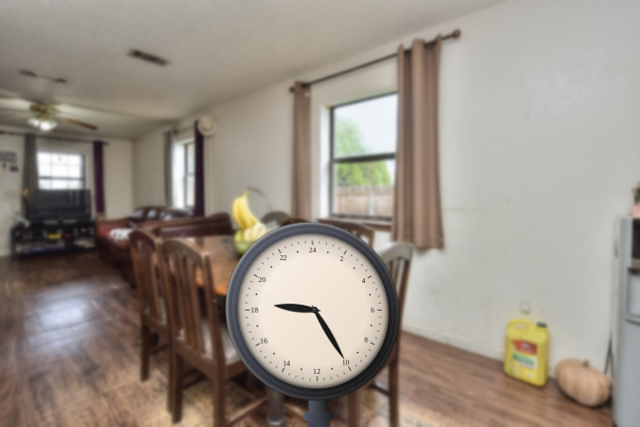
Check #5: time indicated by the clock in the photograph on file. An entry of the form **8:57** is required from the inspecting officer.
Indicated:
**18:25**
